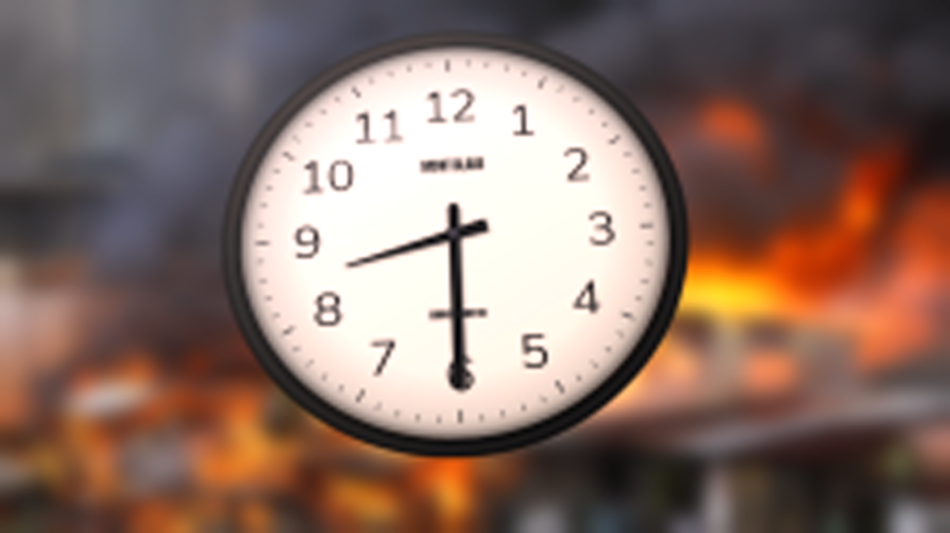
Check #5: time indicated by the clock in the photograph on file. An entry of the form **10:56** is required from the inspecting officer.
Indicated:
**8:30**
